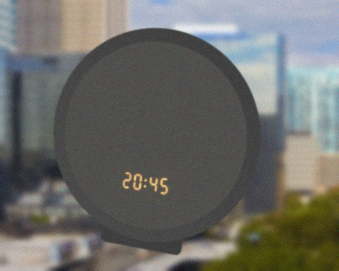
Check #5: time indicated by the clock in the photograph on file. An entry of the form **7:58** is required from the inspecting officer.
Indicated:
**20:45**
